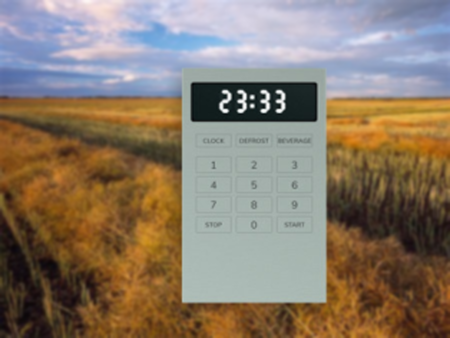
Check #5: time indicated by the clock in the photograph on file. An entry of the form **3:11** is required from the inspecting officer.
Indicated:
**23:33**
